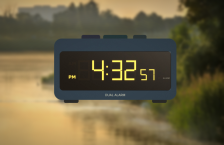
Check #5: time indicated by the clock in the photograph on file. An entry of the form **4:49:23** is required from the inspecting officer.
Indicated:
**4:32:57**
